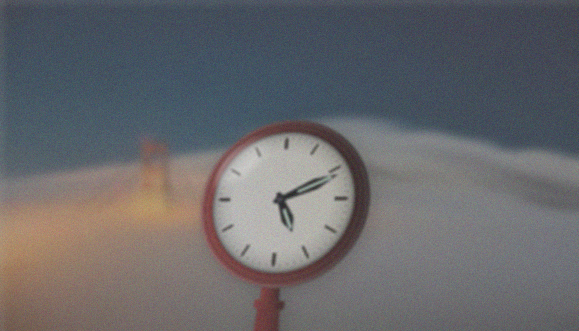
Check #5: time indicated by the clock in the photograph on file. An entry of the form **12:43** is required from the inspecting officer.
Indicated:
**5:11**
